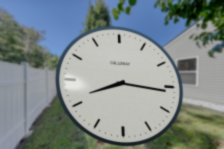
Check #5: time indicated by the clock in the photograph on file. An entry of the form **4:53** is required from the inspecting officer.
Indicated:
**8:16**
